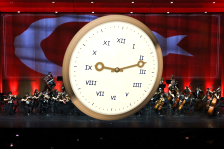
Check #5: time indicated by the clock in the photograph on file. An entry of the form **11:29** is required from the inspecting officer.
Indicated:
**9:12**
